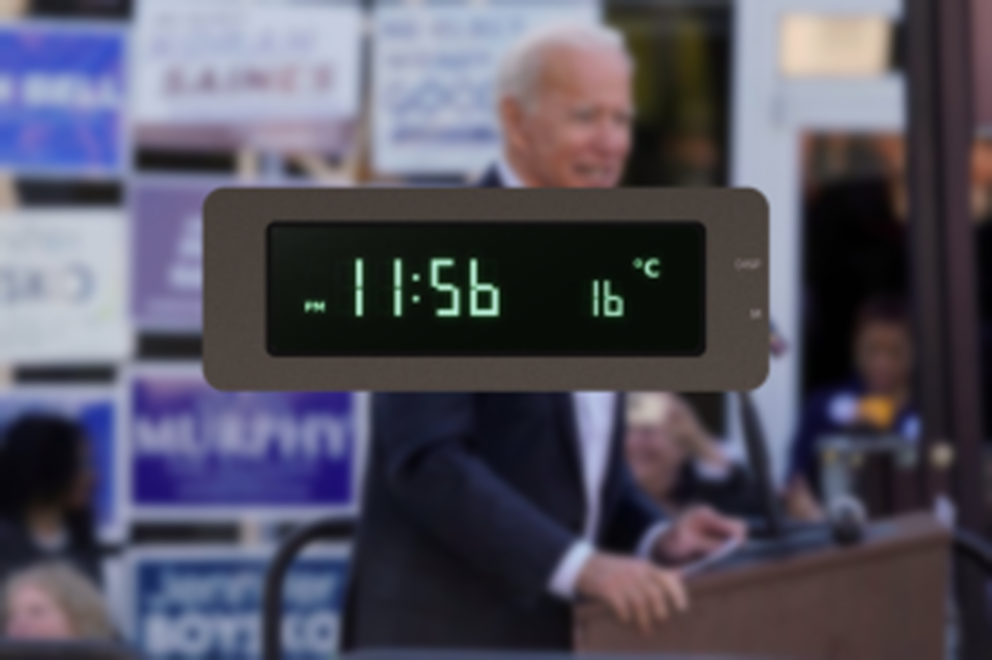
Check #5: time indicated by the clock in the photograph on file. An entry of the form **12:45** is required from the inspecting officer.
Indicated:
**11:56**
